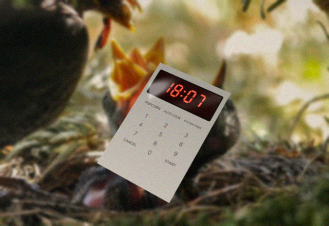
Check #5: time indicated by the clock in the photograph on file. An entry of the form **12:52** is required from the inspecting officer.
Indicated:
**18:07**
